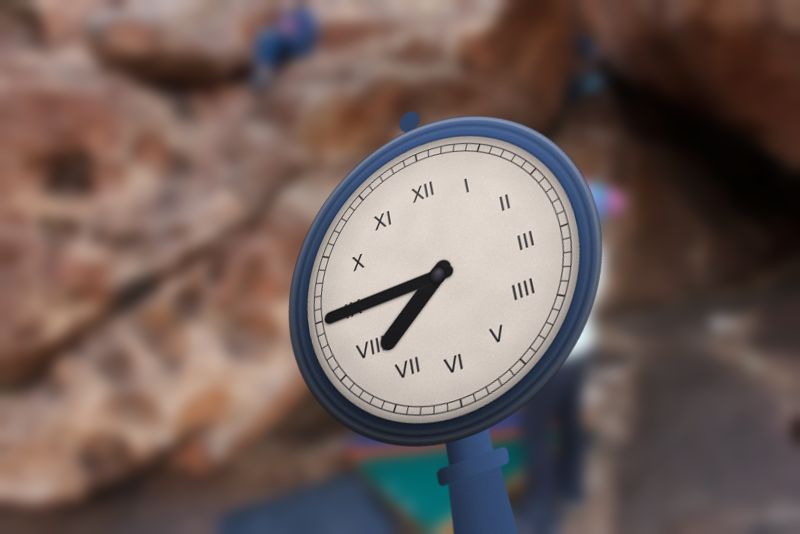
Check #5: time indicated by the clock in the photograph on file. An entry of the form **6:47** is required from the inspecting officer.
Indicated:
**7:45**
